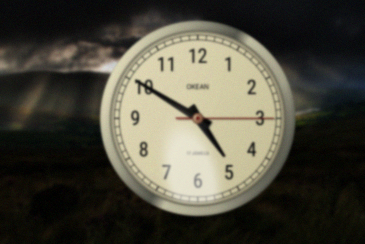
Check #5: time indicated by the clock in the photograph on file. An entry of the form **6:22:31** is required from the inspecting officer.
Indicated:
**4:50:15**
